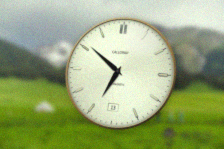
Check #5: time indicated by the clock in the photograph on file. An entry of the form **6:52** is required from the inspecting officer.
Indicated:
**6:51**
